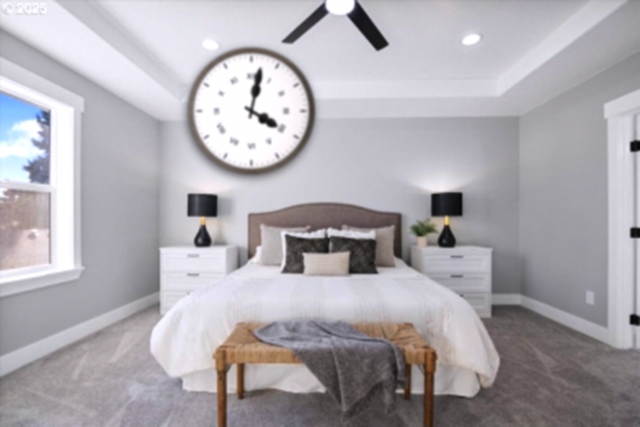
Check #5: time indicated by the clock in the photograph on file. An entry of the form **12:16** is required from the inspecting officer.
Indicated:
**4:02**
